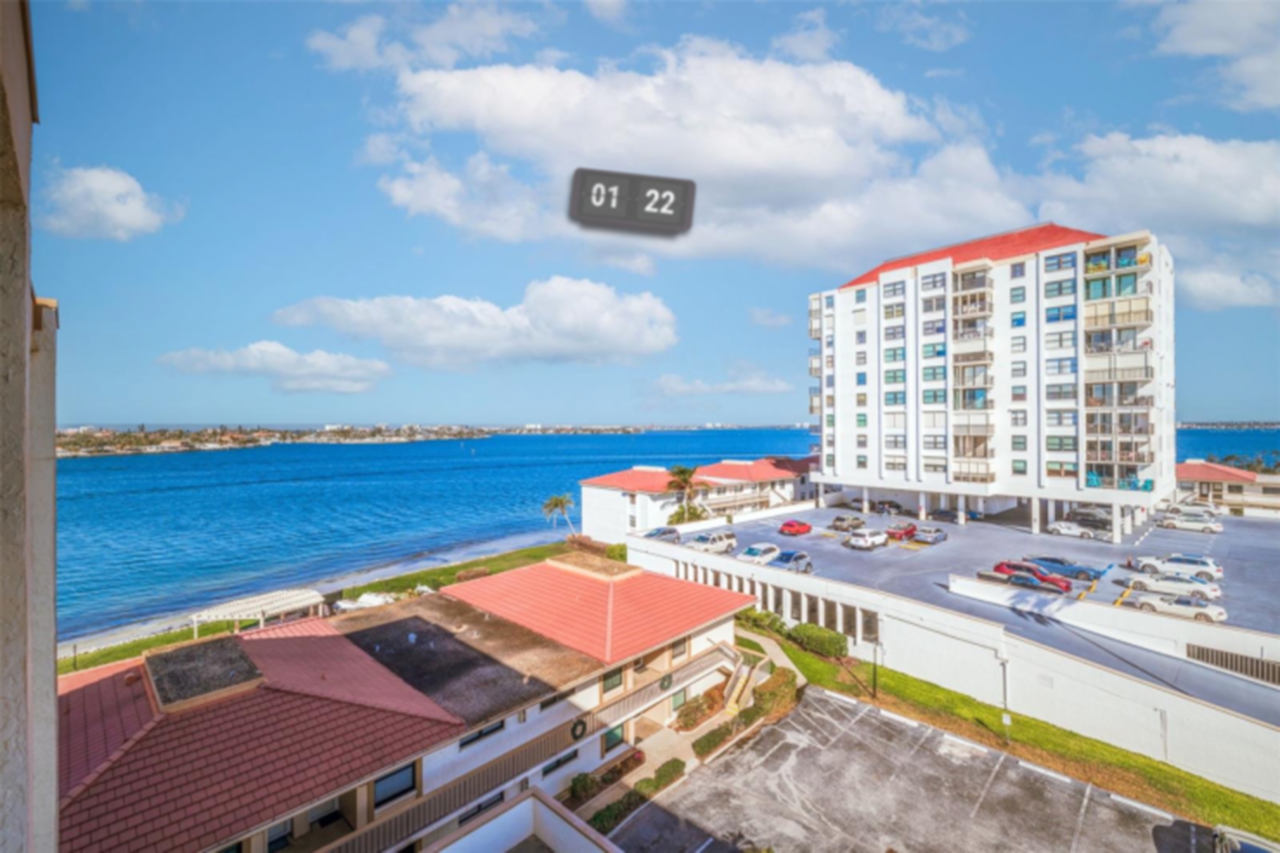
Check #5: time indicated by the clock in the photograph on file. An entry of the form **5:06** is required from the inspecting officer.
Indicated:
**1:22**
